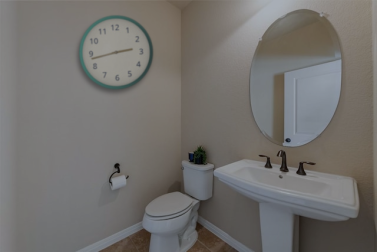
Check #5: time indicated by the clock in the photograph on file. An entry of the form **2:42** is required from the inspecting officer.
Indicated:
**2:43**
